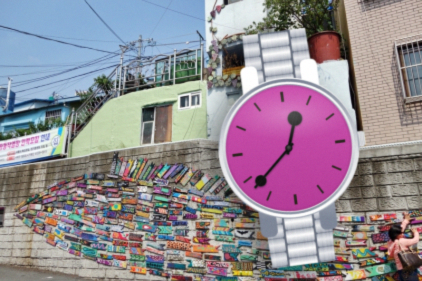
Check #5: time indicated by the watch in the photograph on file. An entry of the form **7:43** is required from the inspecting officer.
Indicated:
**12:38**
